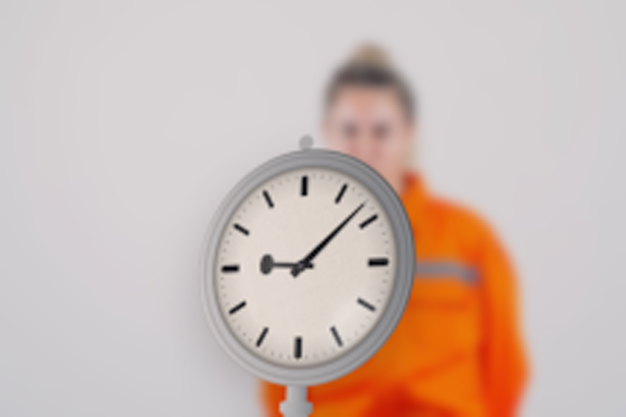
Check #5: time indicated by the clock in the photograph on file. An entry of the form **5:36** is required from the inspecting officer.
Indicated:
**9:08**
